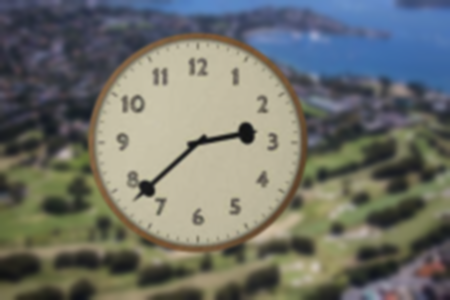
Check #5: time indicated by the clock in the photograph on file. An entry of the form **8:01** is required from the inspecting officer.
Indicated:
**2:38**
